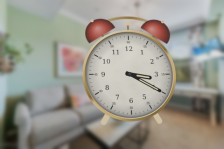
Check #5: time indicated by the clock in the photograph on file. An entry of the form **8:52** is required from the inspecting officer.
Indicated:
**3:20**
